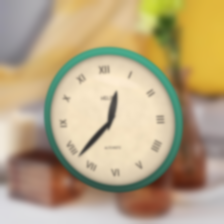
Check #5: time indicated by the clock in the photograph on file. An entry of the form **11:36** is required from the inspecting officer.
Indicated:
**12:38**
